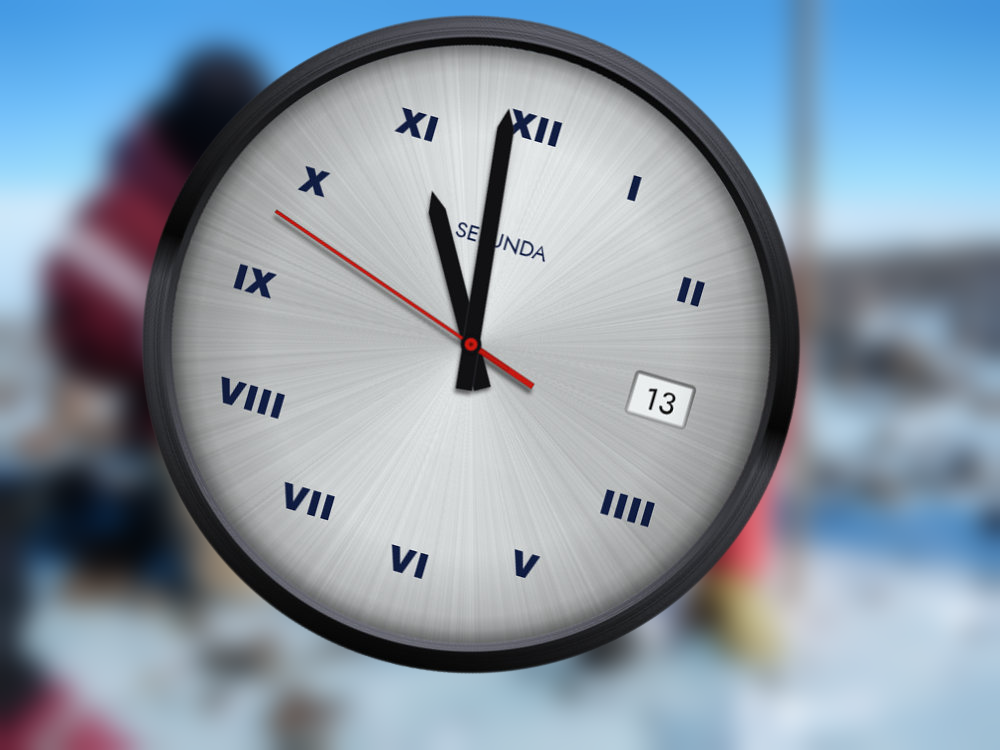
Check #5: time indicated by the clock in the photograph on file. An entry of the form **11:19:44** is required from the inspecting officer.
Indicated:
**10:58:48**
